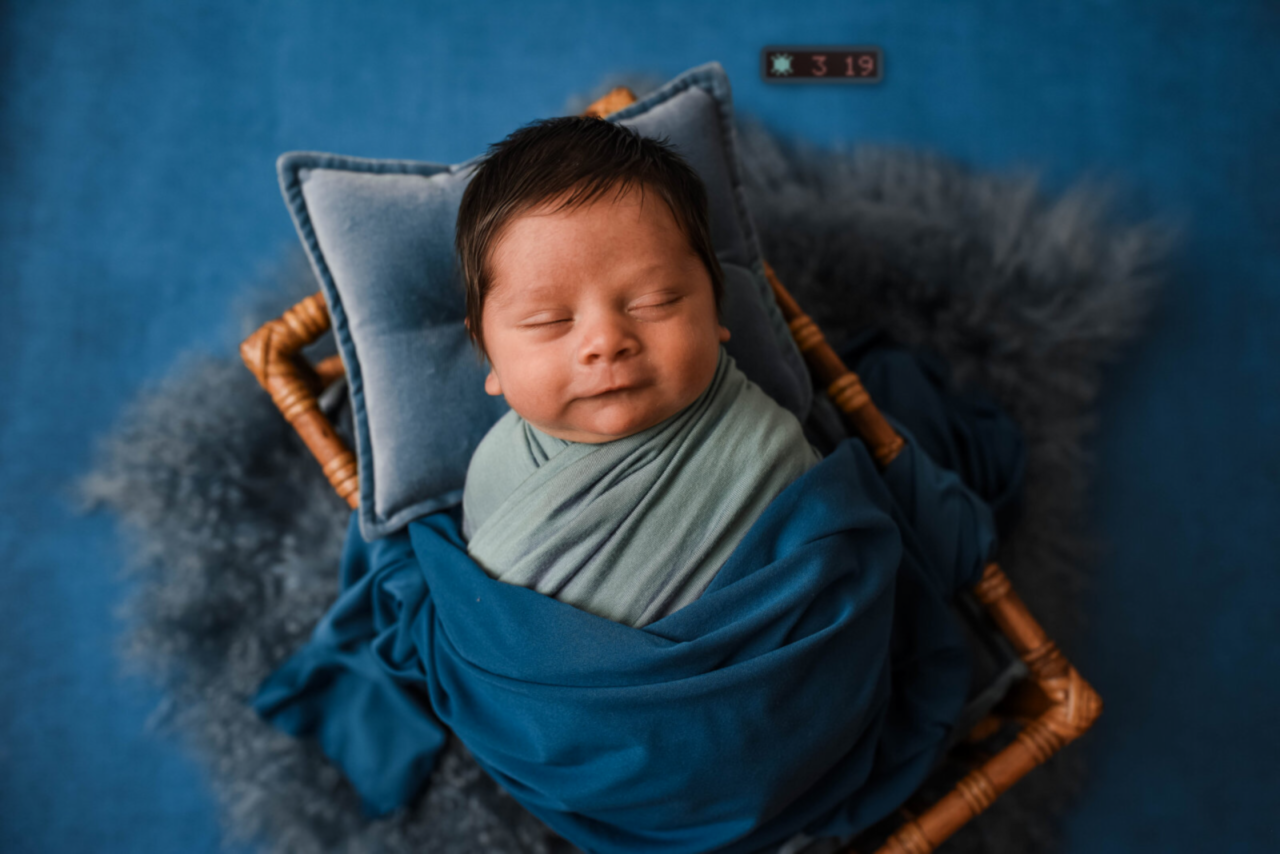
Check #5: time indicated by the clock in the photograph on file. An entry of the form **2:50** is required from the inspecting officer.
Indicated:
**3:19**
